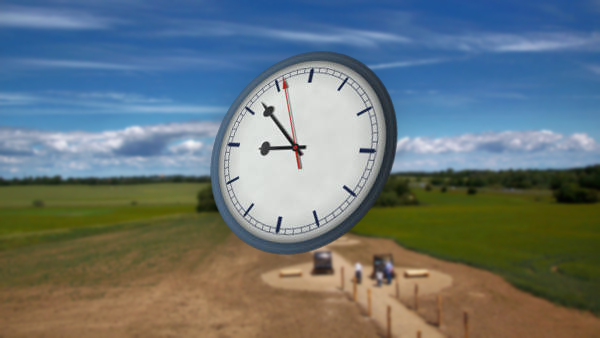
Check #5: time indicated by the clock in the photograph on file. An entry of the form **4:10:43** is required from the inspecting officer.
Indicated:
**8:51:56**
